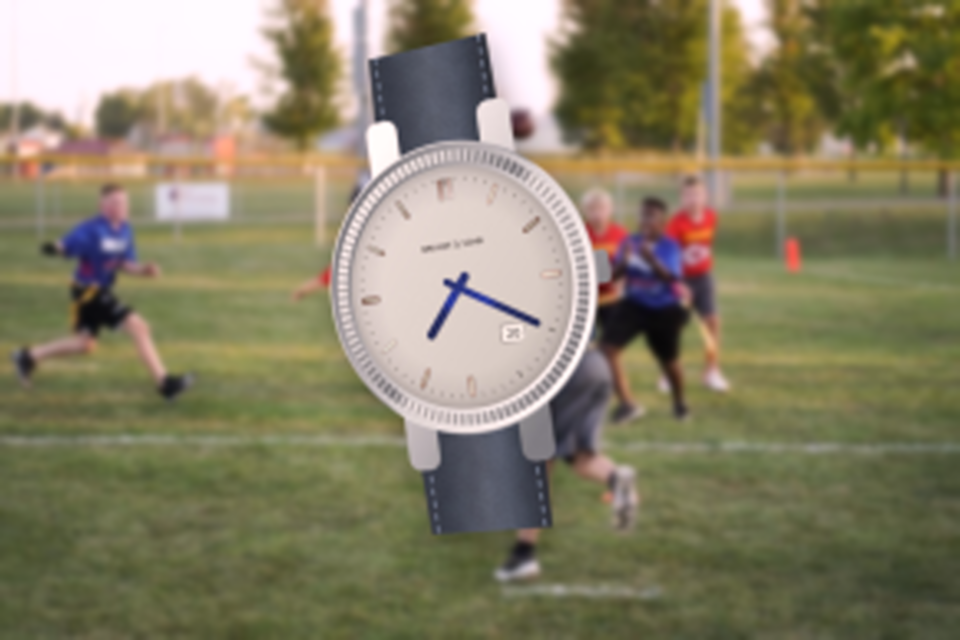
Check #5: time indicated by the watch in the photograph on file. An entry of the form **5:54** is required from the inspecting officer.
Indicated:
**7:20**
